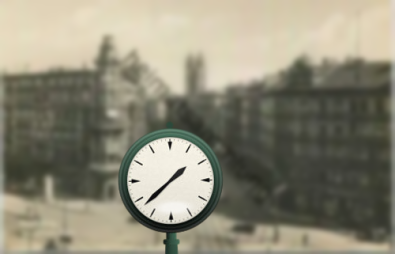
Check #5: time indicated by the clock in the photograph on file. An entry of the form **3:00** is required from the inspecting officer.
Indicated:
**1:38**
